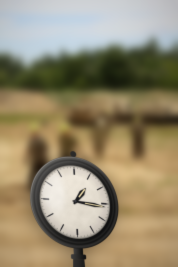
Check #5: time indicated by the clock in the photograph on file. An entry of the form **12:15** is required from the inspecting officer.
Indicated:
**1:16**
